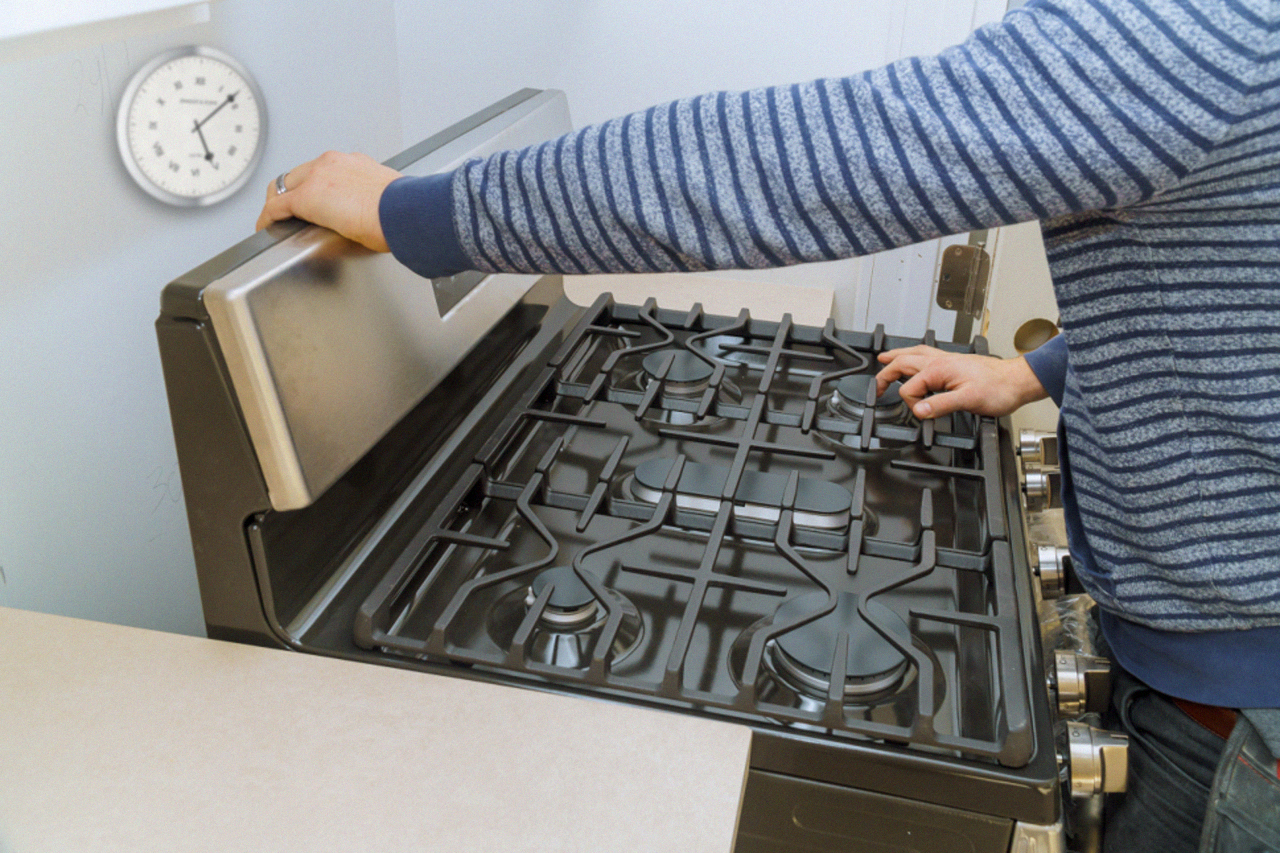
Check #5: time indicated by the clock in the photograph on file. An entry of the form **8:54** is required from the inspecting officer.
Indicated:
**5:08**
